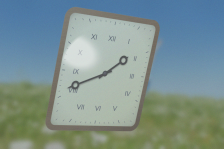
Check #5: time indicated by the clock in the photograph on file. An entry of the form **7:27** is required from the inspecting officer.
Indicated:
**1:41**
